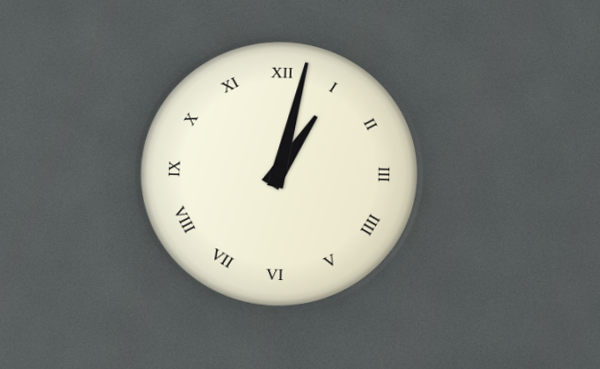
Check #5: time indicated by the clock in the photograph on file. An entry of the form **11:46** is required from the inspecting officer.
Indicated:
**1:02**
